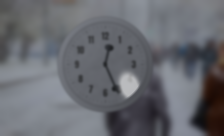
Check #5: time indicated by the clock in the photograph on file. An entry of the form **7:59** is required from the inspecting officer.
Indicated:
**12:26**
